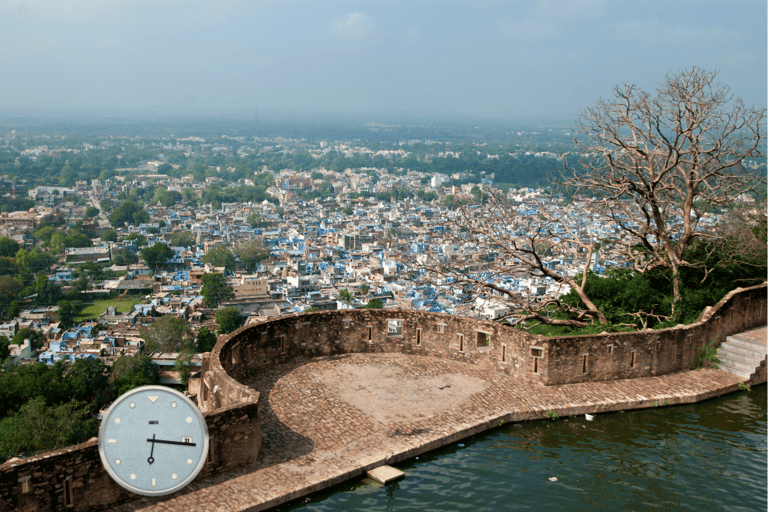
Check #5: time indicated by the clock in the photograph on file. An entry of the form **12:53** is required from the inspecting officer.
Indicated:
**6:16**
